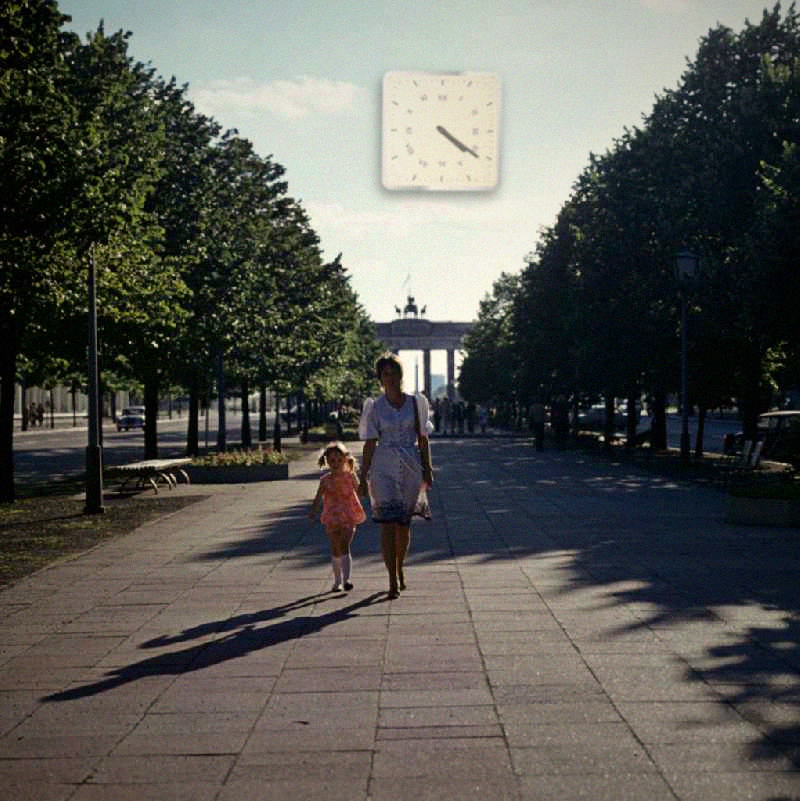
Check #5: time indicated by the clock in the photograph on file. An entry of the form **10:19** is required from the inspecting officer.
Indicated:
**4:21**
